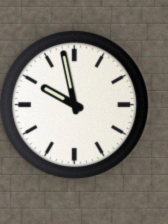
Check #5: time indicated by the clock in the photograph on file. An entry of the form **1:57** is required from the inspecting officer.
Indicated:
**9:58**
